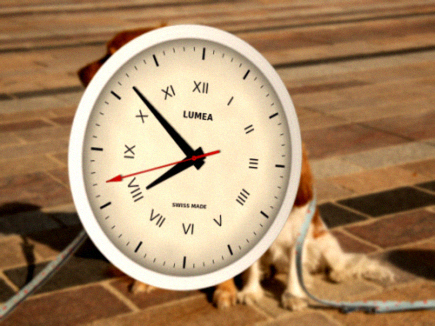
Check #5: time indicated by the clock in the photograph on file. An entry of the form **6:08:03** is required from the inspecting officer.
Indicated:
**7:51:42**
